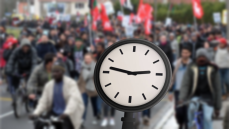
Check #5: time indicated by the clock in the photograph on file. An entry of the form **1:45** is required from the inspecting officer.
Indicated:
**2:47**
